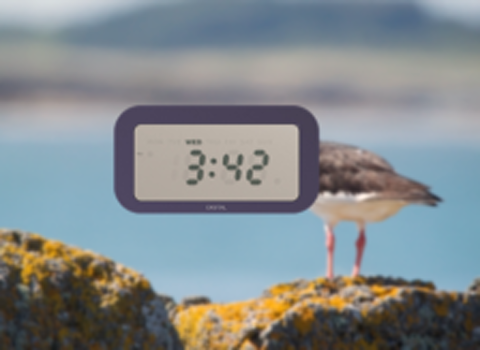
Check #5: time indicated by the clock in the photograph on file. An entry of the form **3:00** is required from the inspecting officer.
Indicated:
**3:42**
